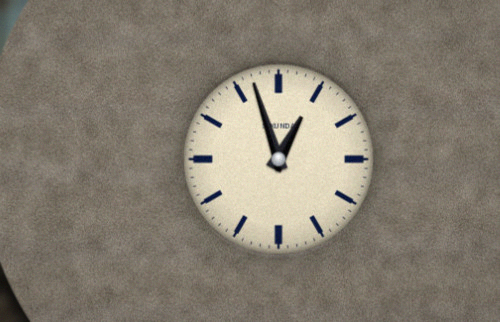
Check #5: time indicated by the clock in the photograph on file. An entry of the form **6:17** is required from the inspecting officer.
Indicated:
**12:57**
